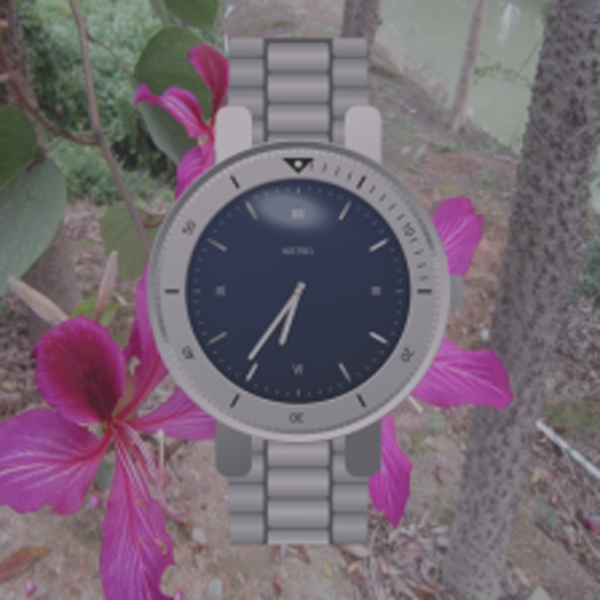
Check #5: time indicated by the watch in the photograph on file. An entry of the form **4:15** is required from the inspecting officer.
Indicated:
**6:36**
